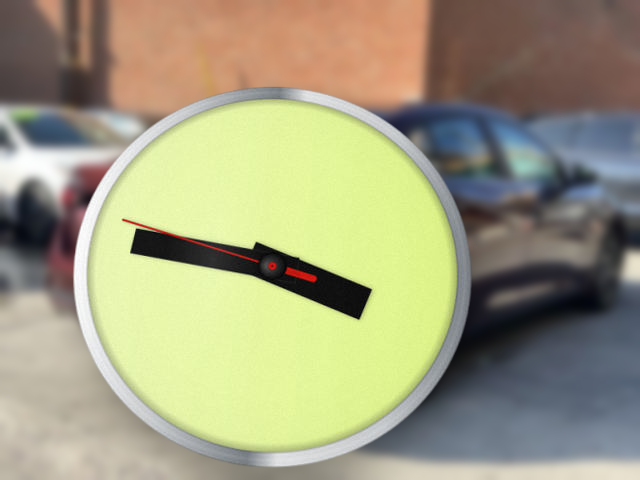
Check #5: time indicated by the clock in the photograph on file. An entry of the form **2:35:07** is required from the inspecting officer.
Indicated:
**3:46:48**
